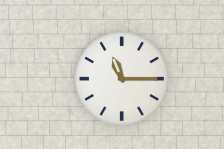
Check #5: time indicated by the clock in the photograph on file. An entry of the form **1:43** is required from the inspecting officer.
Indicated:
**11:15**
